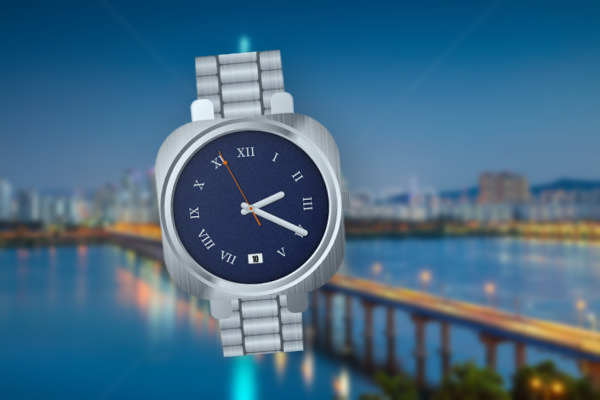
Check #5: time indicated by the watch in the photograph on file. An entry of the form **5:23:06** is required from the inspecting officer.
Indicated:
**2:19:56**
